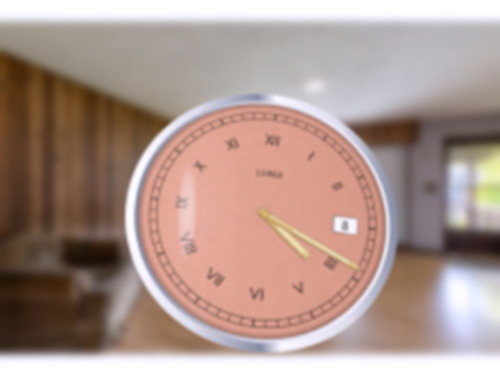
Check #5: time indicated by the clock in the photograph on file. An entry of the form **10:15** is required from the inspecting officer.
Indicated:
**4:19**
